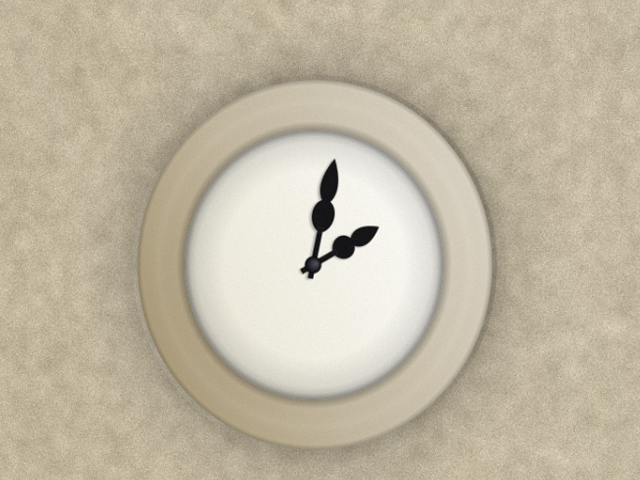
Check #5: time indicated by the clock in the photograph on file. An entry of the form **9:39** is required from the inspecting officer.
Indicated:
**2:02**
